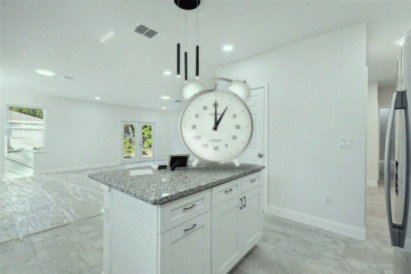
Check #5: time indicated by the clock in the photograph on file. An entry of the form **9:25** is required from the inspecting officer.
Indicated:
**1:00**
